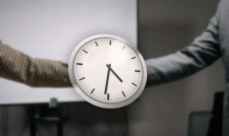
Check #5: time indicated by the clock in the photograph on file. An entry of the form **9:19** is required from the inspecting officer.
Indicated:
**4:31**
